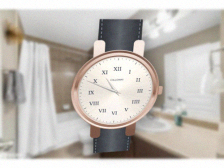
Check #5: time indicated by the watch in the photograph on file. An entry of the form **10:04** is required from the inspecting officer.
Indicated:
**10:49**
